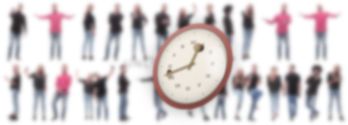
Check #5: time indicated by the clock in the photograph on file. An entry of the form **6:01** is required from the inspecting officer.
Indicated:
**12:42**
